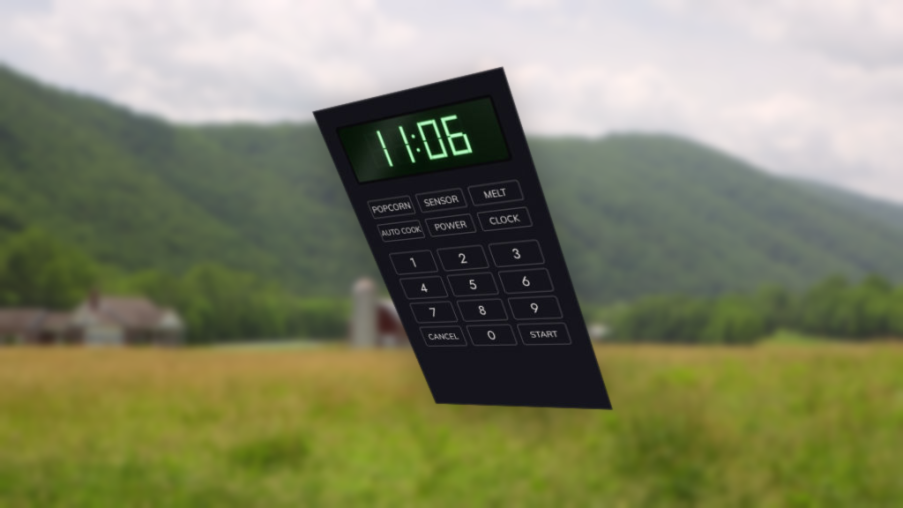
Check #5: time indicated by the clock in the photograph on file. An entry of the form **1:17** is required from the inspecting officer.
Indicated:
**11:06**
